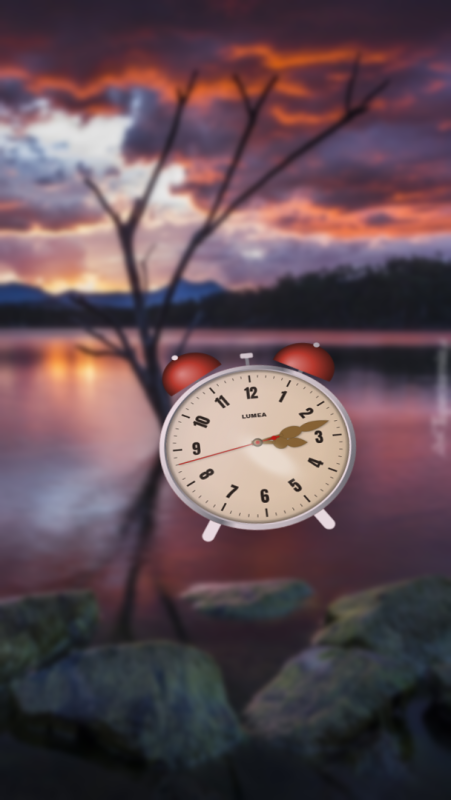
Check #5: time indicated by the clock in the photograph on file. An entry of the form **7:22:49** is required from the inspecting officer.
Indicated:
**3:12:43**
